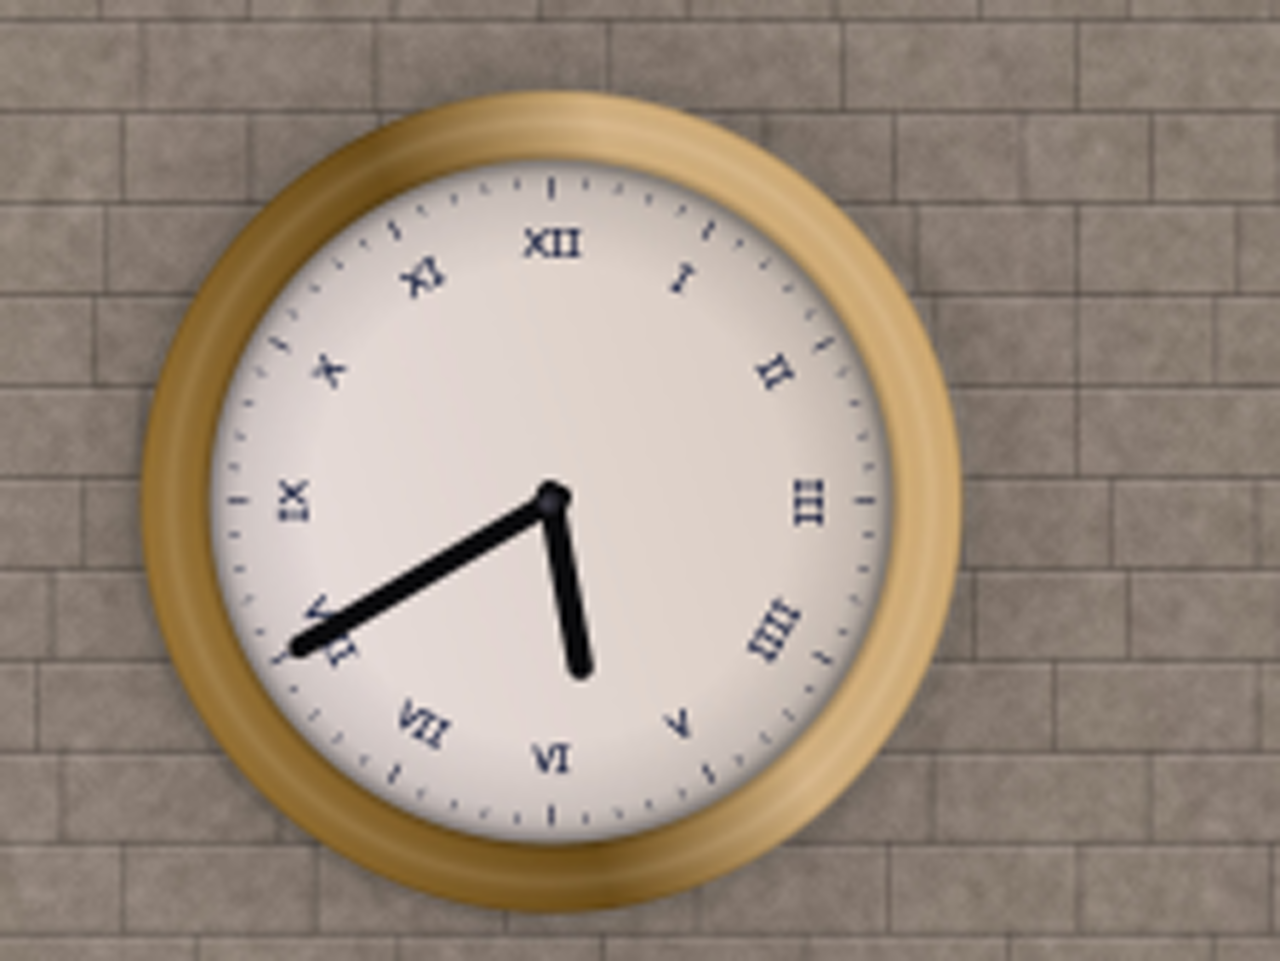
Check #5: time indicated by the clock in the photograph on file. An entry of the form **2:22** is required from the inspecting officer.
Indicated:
**5:40**
